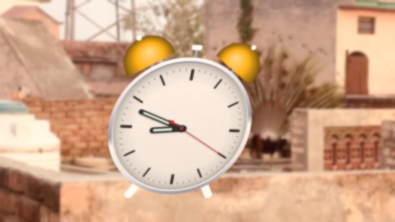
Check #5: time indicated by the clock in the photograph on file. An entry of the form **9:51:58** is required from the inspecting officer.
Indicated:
**8:48:20**
